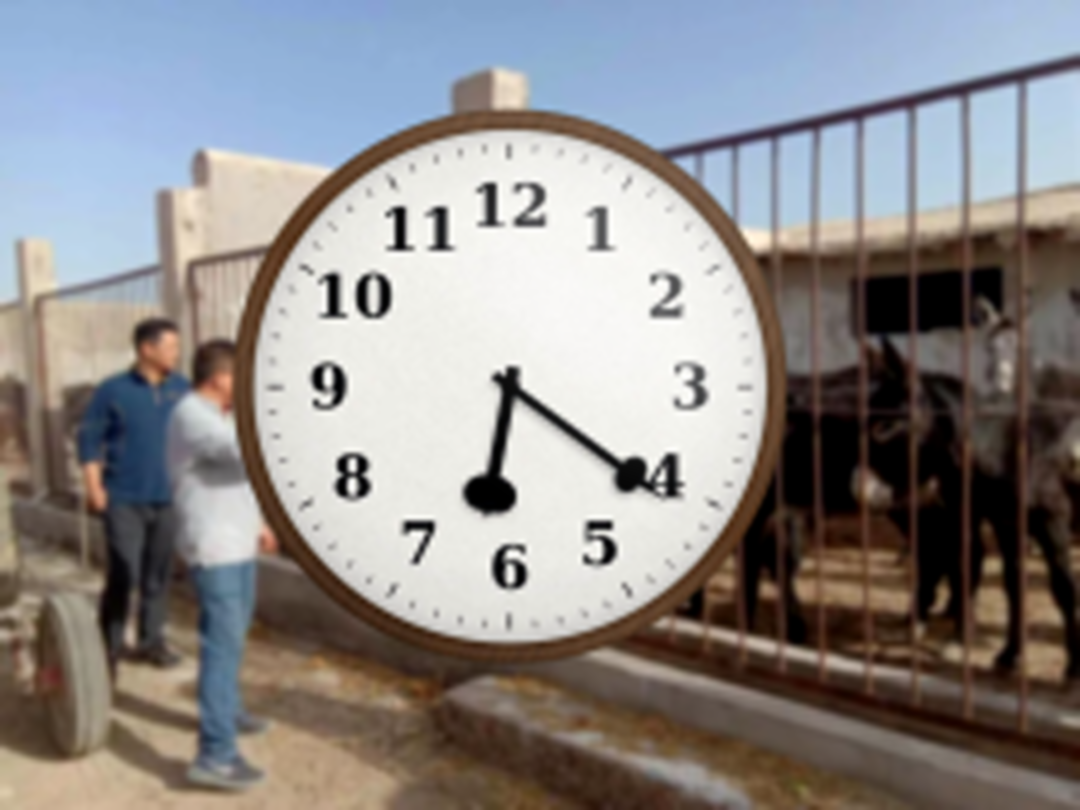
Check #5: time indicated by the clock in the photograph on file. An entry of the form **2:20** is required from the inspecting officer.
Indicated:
**6:21**
